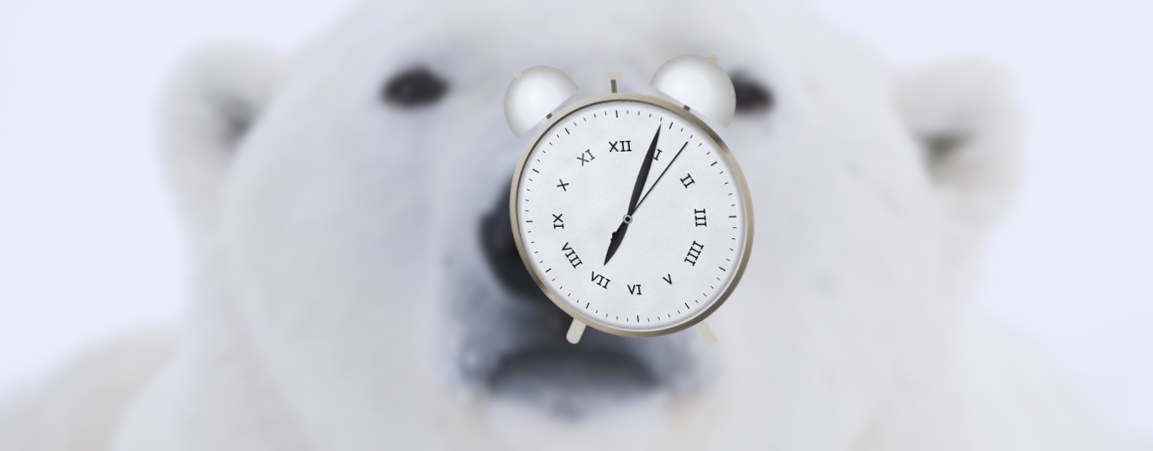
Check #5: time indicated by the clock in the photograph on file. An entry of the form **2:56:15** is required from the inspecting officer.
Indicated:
**7:04:07**
